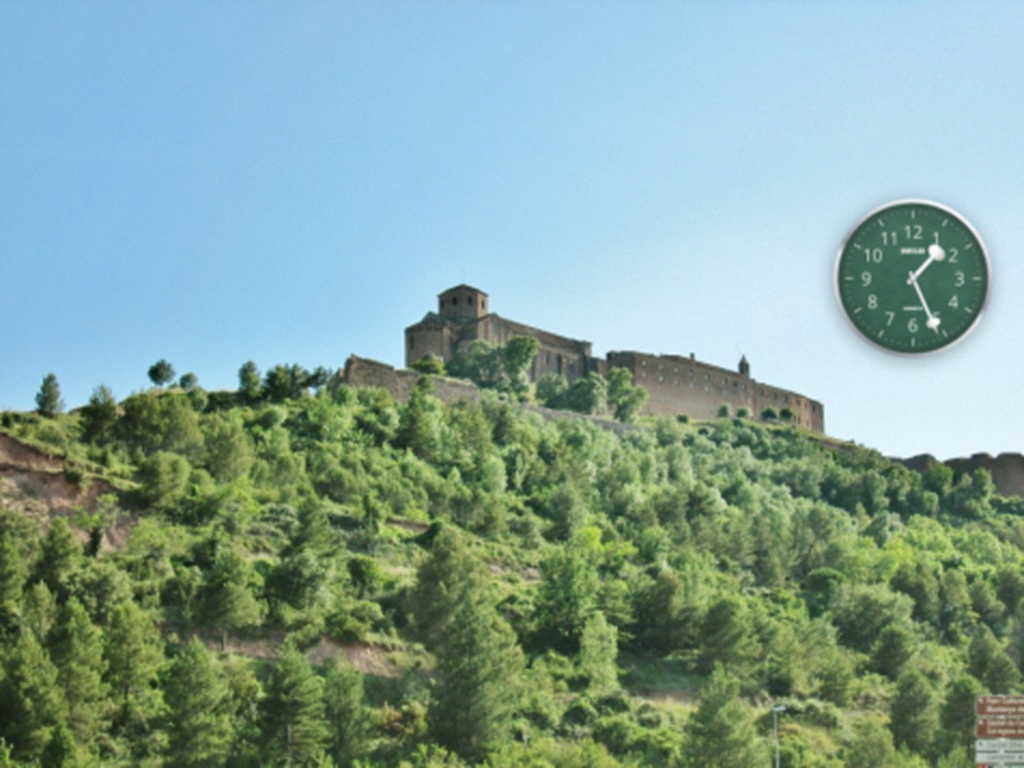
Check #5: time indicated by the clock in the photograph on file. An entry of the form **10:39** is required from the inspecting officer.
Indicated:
**1:26**
